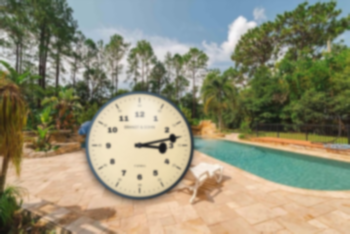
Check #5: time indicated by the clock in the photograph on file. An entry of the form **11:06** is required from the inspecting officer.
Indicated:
**3:13**
